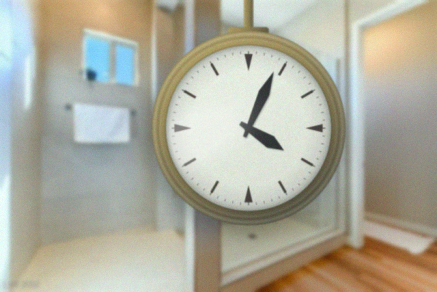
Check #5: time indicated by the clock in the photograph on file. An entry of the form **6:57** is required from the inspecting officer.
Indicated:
**4:04**
